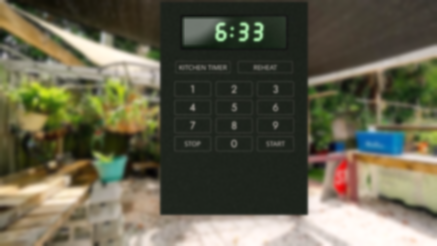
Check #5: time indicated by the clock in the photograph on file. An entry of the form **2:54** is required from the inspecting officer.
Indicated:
**6:33**
